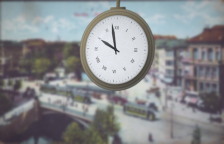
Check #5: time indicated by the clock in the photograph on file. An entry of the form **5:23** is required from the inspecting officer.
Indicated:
**9:58**
